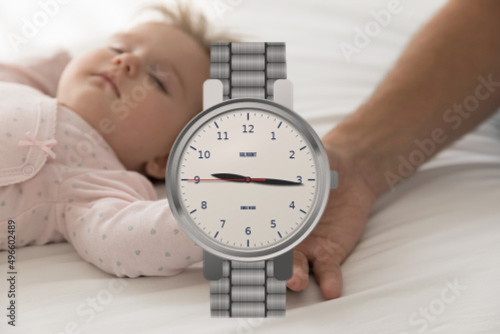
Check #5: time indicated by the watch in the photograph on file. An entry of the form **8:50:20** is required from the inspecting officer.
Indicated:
**9:15:45**
